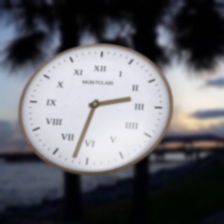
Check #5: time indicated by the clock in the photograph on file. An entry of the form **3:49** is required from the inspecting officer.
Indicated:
**2:32**
